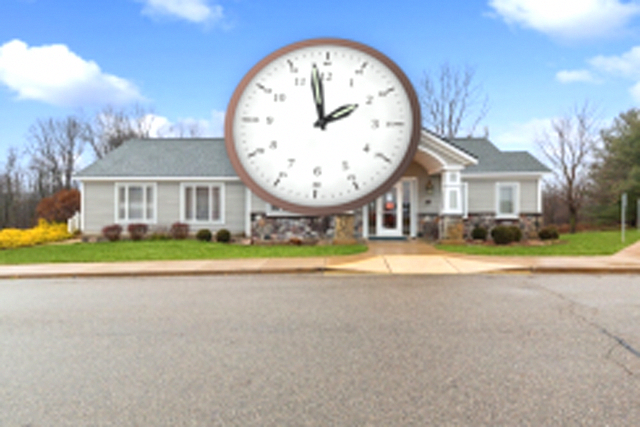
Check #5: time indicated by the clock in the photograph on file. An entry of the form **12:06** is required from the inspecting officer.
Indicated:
**1:58**
